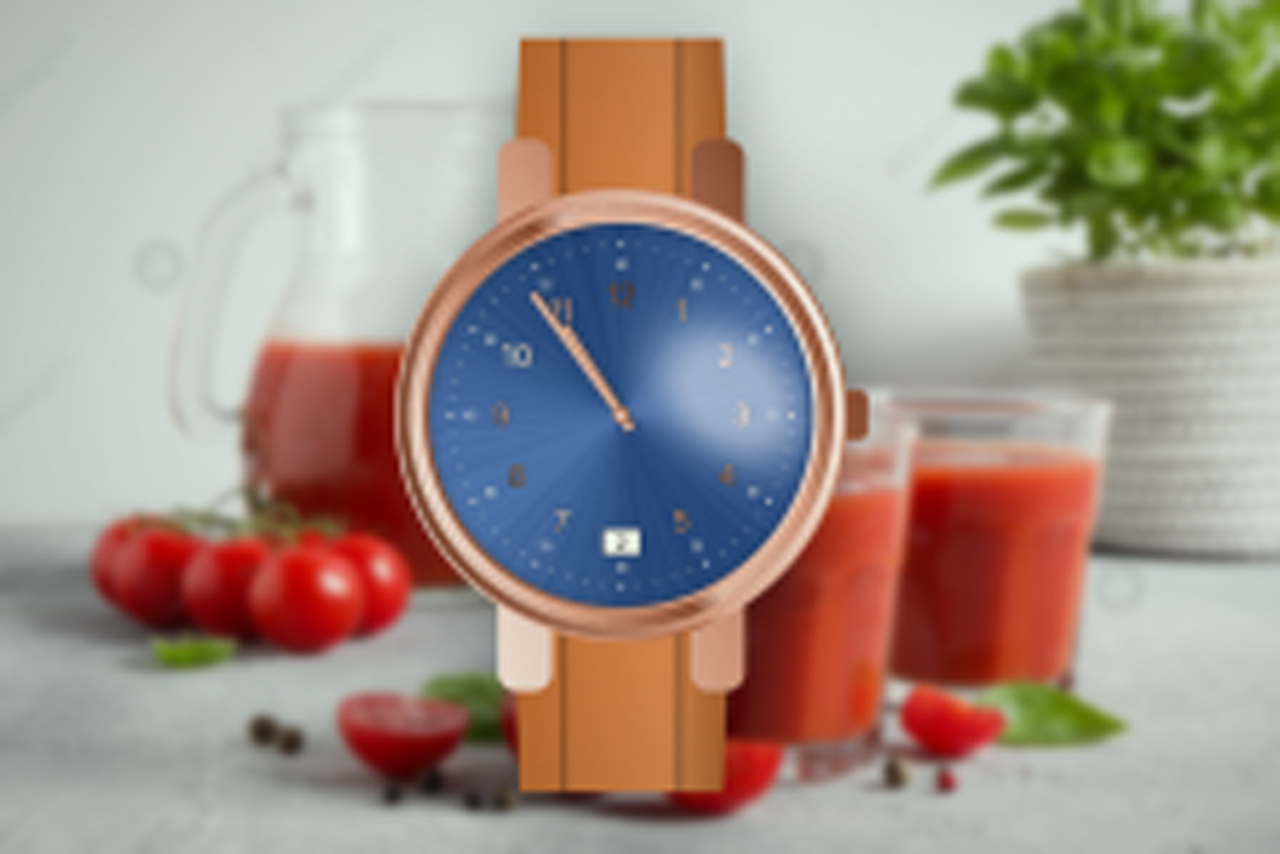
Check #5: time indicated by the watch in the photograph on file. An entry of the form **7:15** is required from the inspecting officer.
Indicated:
**10:54**
